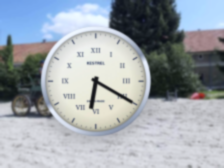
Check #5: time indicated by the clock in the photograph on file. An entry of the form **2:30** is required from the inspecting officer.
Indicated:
**6:20**
